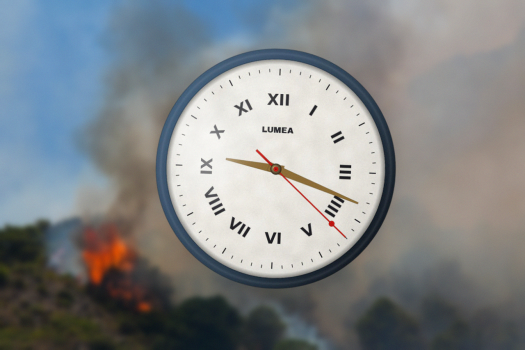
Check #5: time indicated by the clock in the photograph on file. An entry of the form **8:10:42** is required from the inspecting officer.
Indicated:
**9:18:22**
